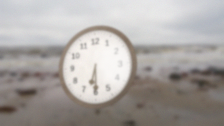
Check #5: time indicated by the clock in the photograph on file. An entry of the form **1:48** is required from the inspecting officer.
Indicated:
**6:30**
